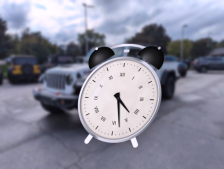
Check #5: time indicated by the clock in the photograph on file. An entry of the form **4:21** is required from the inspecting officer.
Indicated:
**4:28**
